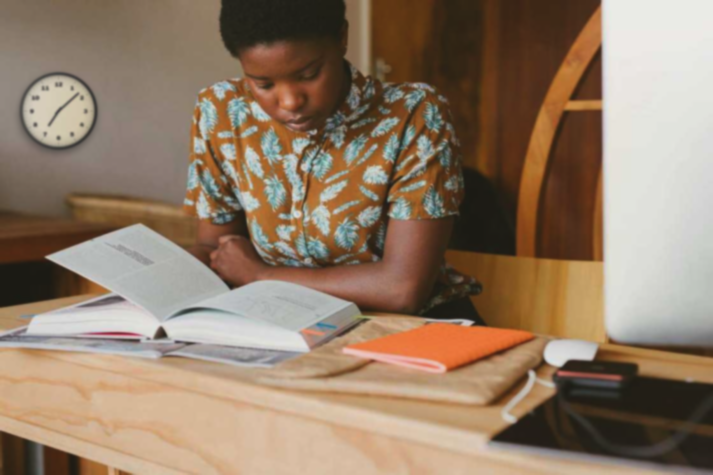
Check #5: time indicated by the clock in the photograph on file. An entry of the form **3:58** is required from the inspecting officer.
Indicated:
**7:08**
